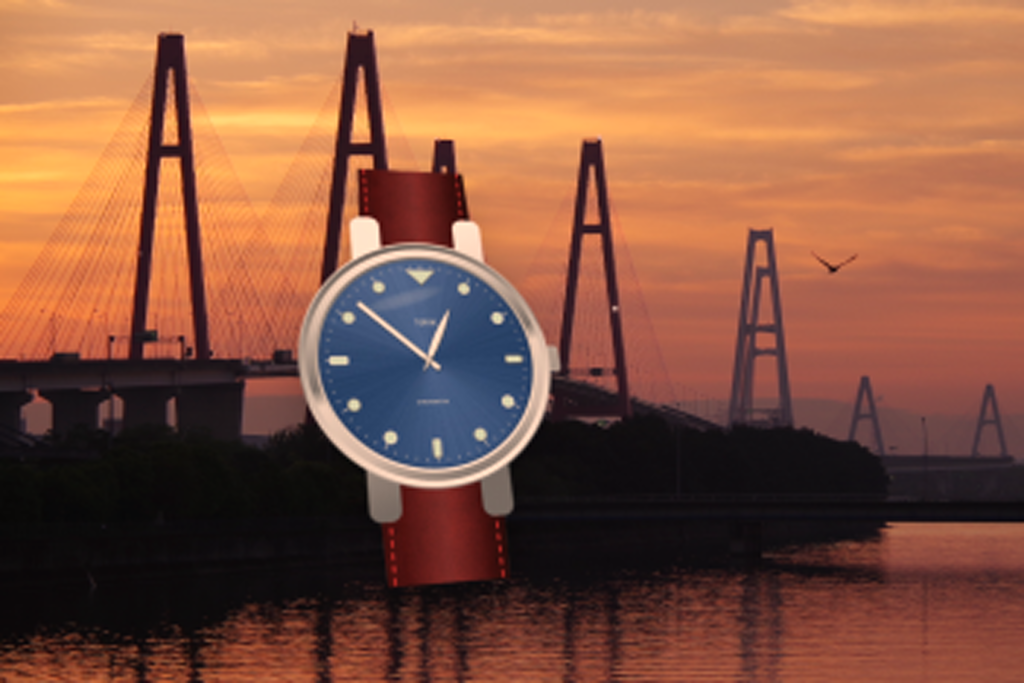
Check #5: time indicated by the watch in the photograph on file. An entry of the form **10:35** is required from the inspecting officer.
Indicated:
**12:52**
